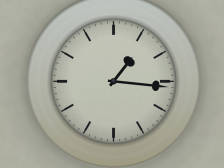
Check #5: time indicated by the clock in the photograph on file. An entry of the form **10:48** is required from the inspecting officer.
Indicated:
**1:16**
